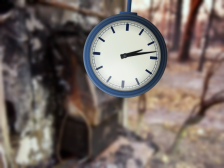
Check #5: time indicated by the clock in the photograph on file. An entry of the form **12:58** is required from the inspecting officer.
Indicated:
**2:13**
